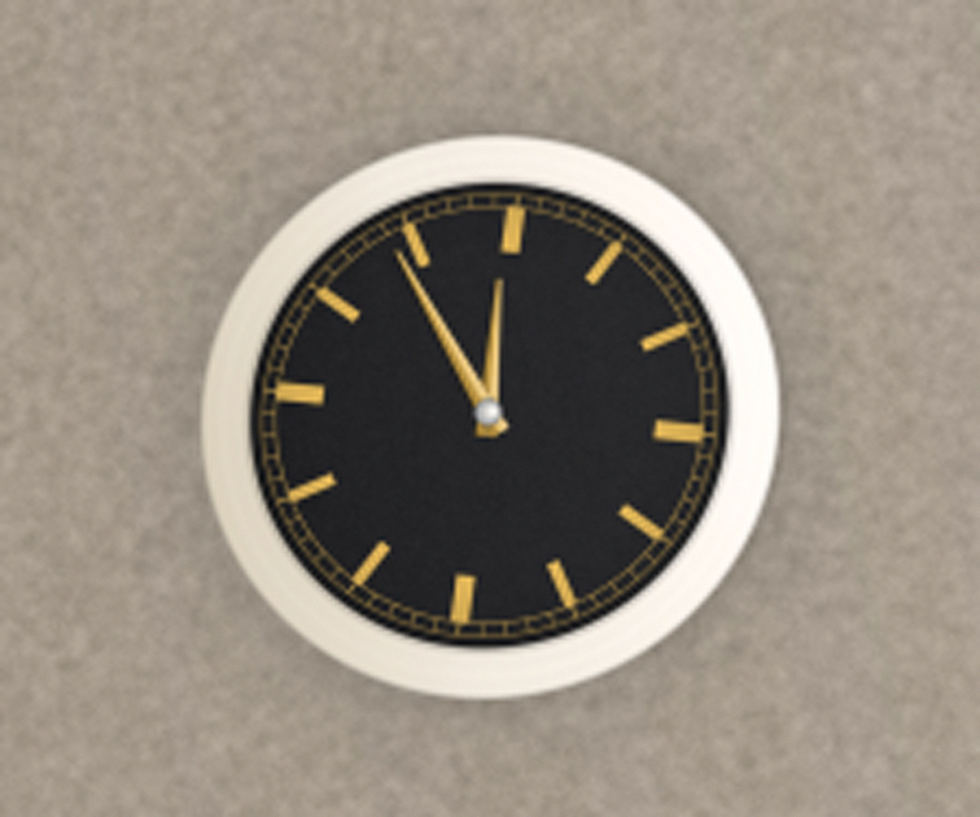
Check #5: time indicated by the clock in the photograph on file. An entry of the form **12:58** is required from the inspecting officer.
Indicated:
**11:54**
